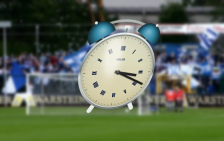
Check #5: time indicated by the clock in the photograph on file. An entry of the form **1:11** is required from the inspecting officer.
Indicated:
**3:19**
